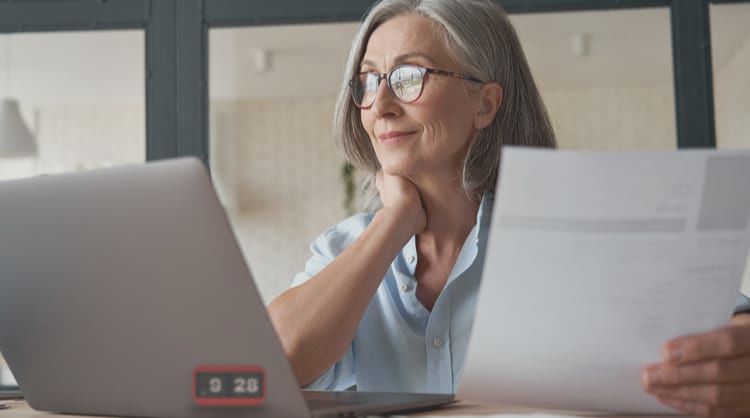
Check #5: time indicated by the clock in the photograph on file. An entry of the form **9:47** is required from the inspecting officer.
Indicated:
**9:28**
